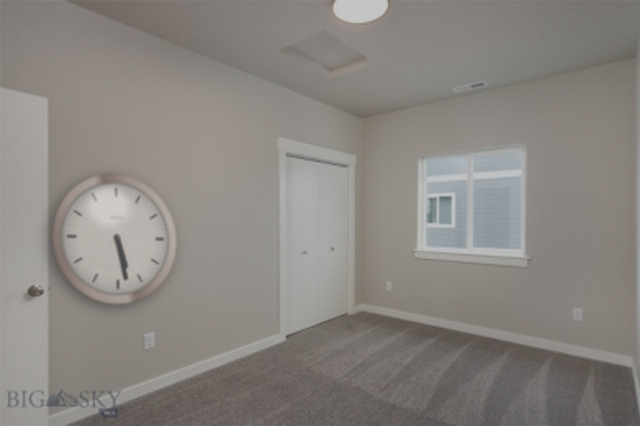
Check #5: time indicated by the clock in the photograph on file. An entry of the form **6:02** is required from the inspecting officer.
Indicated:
**5:28**
